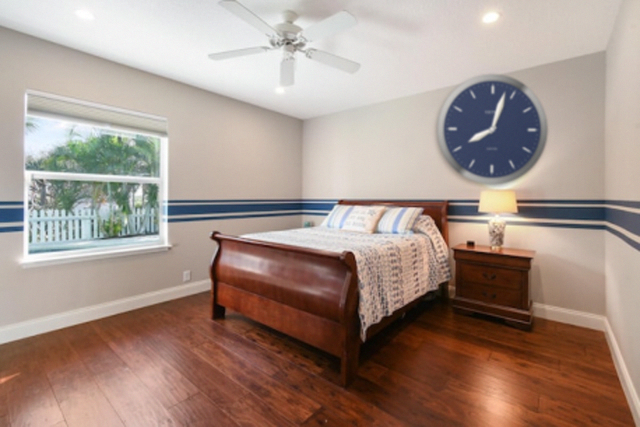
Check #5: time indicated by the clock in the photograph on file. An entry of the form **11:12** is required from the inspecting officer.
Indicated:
**8:03**
